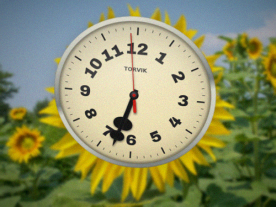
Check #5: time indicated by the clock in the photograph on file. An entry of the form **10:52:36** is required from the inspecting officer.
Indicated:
**6:32:59**
